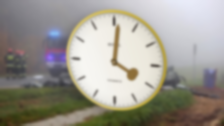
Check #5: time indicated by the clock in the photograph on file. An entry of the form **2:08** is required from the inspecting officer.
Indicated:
**4:01**
